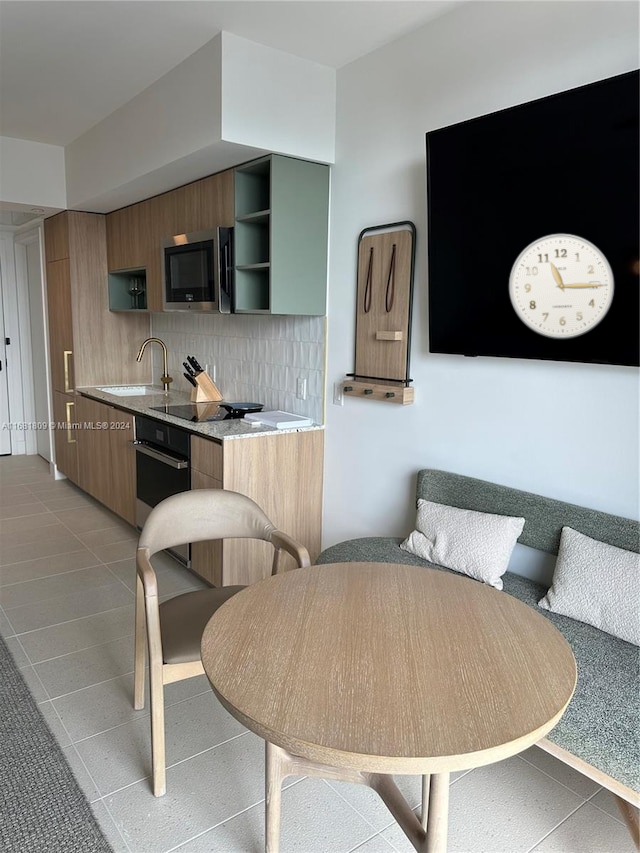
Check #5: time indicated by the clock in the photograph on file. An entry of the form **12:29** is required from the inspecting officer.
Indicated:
**11:15**
